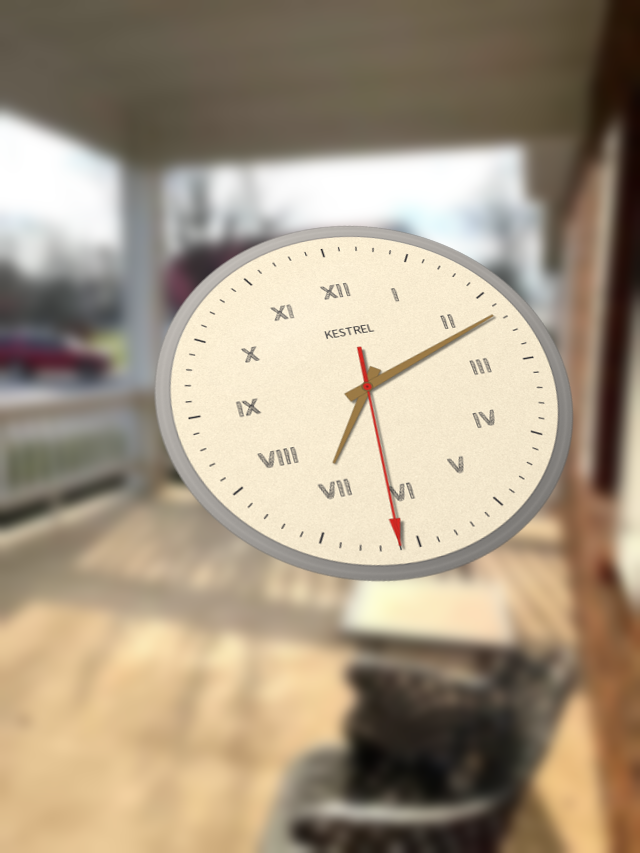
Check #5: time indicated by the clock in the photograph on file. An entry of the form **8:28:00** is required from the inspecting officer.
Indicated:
**7:11:31**
